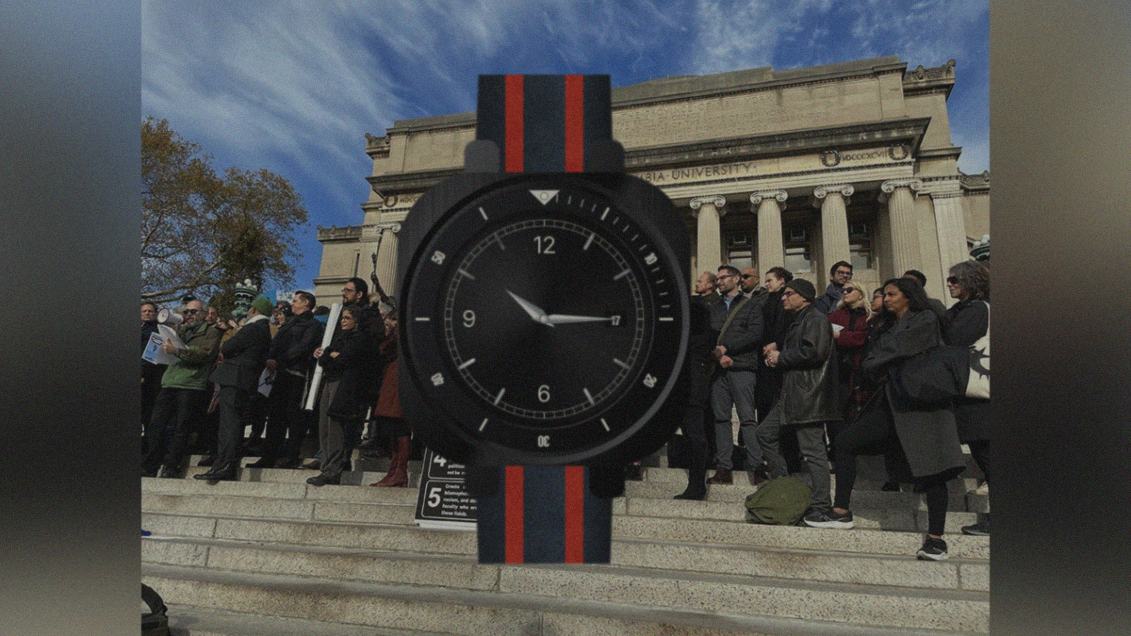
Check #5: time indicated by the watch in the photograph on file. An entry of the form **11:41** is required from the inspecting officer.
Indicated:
**10:15**
